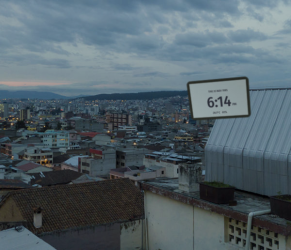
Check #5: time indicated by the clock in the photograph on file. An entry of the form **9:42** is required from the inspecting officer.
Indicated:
**6:14**
